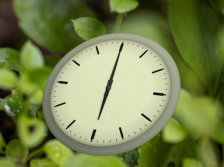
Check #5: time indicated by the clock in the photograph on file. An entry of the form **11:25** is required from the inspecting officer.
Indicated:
**6:00**
